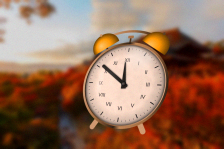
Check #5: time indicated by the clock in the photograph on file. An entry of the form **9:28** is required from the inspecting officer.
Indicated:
**11:51**
